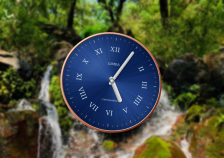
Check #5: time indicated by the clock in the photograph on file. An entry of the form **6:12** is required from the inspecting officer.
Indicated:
**5:05**
